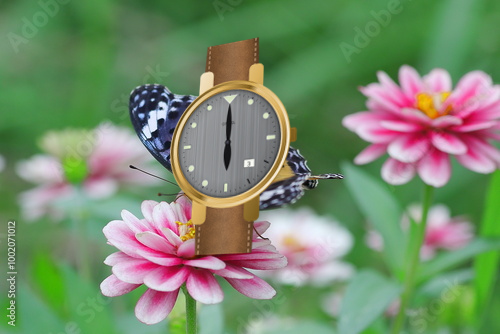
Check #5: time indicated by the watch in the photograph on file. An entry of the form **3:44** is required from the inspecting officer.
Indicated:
**6:00**
